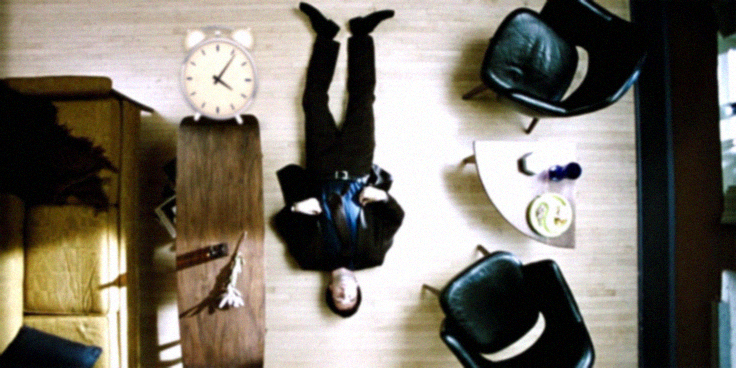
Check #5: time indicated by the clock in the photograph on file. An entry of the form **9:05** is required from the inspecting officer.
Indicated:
**4:06**
